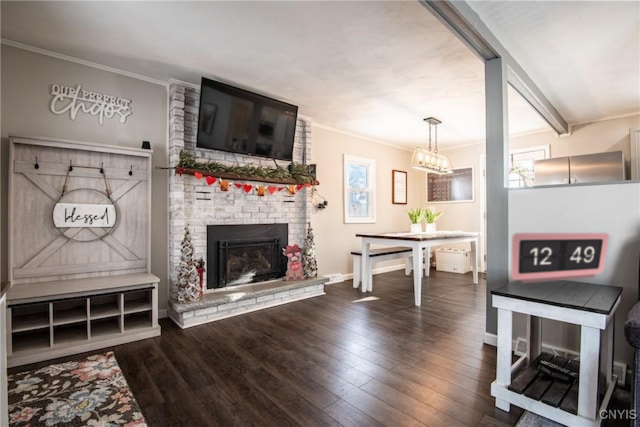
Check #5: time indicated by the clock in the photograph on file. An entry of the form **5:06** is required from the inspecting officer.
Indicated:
**12:49**
